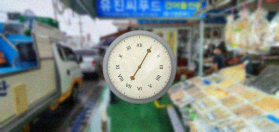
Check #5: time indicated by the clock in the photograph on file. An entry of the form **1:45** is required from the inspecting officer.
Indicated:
**7:05**
